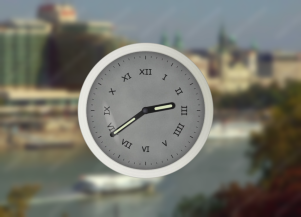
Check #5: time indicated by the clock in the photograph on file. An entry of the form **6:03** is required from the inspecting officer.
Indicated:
**2:39**
